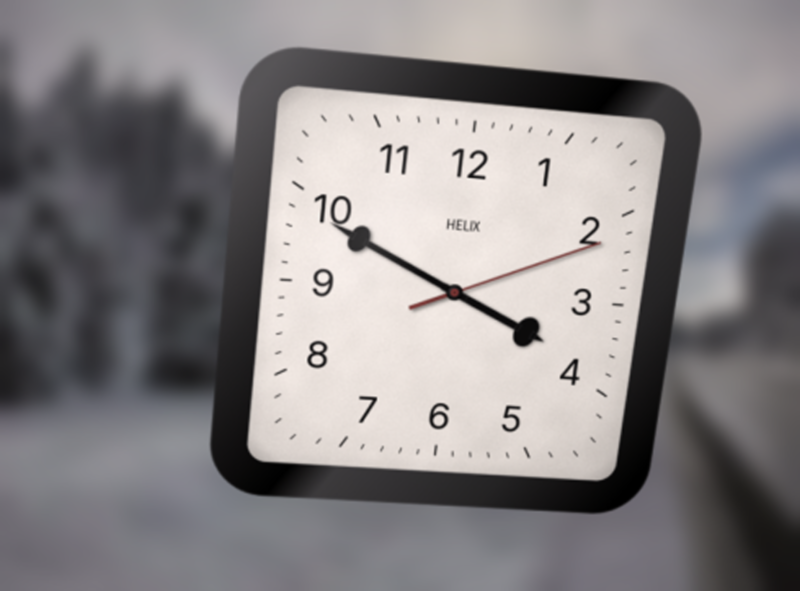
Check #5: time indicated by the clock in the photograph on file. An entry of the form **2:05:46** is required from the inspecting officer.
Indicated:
**3:49:11**
